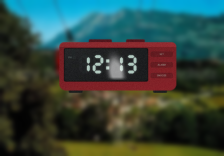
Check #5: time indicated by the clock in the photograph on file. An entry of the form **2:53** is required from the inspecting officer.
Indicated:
**12:13**
